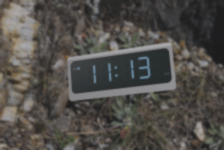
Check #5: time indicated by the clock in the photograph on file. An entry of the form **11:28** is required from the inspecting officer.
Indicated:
**11:13**
